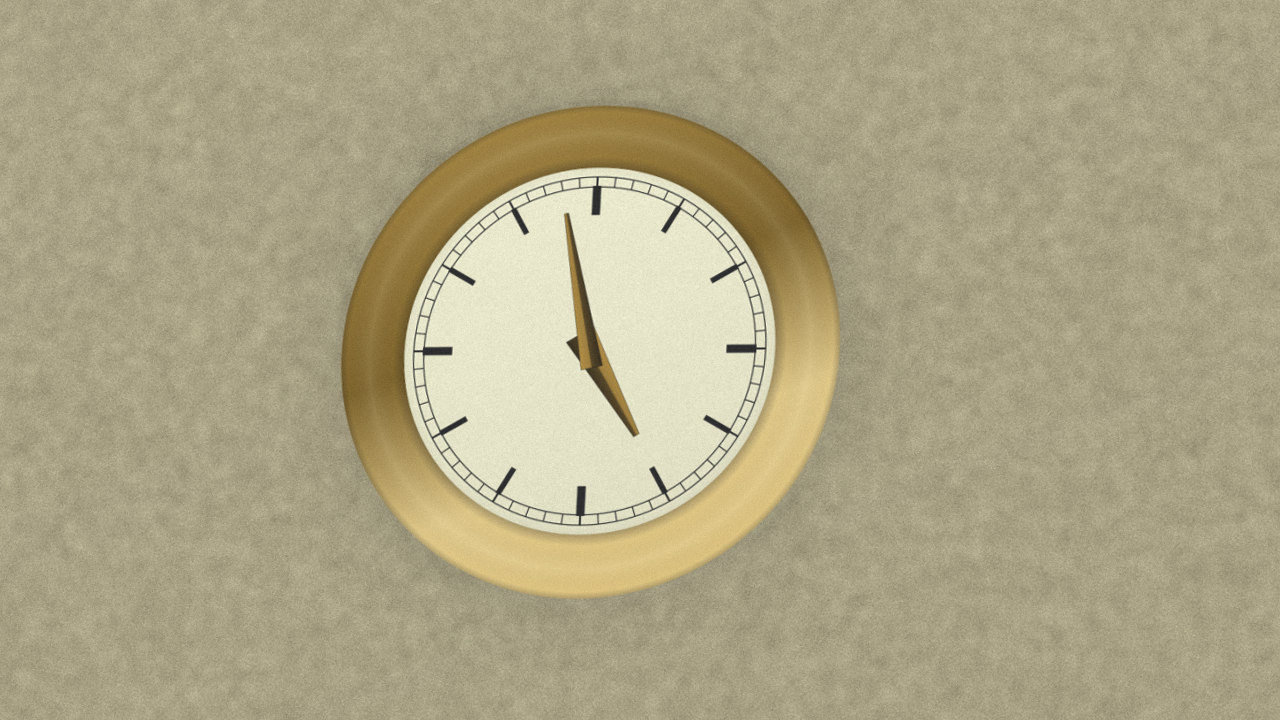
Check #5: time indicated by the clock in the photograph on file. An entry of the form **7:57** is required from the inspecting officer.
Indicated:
**4:58**
